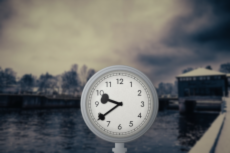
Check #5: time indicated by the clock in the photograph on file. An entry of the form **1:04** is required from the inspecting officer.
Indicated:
**9:39**
